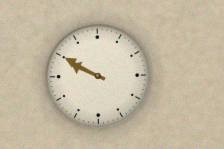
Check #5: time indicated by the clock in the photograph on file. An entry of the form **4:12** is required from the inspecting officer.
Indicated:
**9:50**
